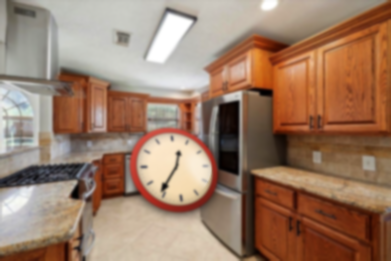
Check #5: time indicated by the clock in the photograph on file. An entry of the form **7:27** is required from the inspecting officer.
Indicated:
**12:36**
